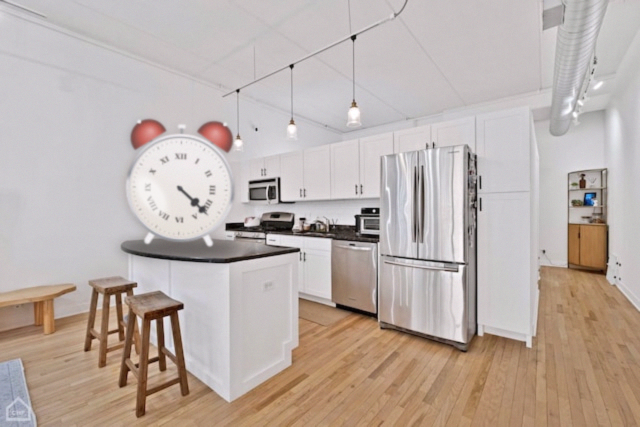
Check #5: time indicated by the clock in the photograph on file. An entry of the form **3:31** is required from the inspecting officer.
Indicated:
**4:22**
